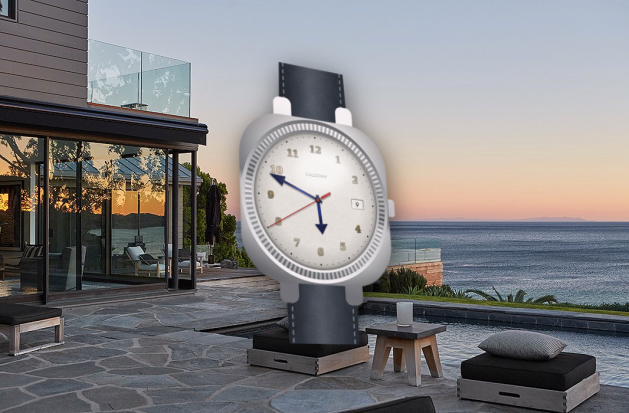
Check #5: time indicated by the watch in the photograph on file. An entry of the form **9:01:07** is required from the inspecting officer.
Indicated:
**5:48:40**
